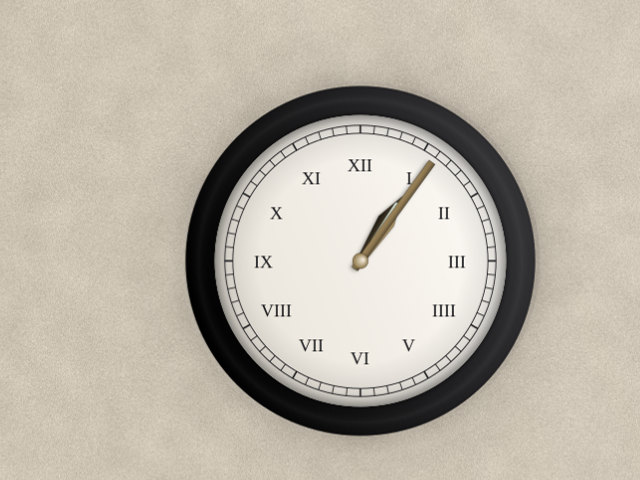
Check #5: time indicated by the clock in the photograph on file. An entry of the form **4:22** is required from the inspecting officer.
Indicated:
**1:06**
